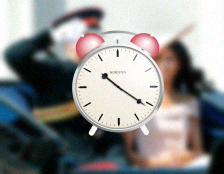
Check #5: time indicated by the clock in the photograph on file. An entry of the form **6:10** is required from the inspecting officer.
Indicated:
**10:21**
